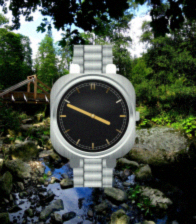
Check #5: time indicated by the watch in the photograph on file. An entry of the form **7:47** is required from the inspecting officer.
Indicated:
**3:49**
